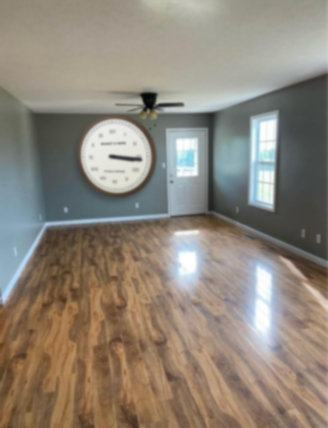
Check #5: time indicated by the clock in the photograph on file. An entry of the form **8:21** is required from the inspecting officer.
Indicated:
**3:16**
